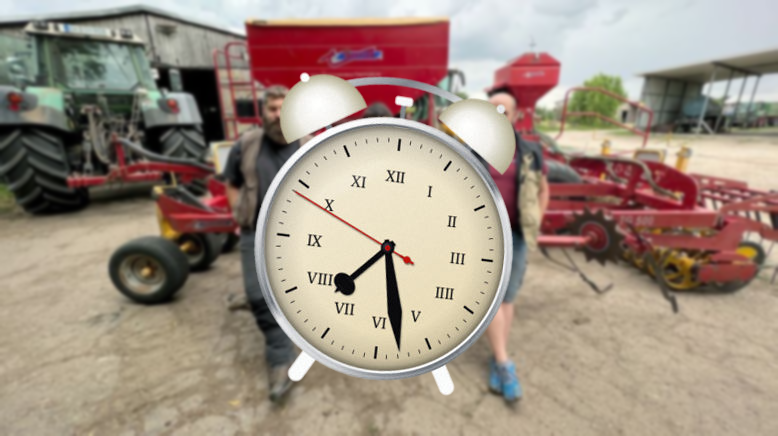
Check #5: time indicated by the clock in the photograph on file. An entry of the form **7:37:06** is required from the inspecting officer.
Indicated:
**7:27:49**
